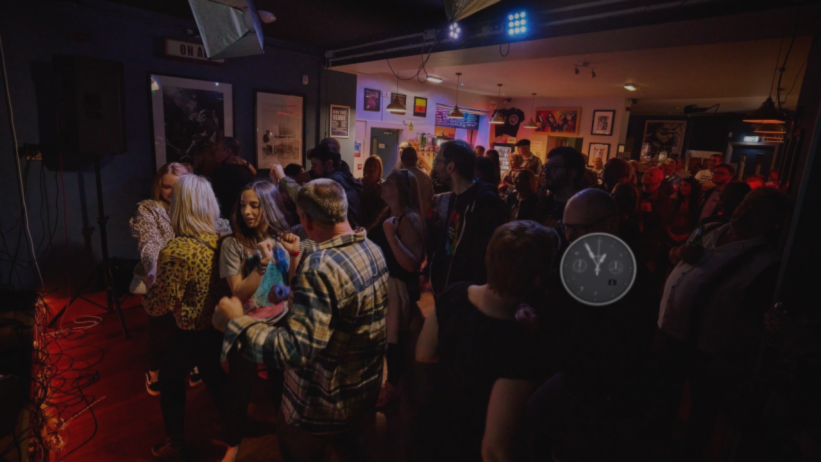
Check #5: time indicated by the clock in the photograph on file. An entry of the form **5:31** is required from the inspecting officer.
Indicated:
**12:55**
